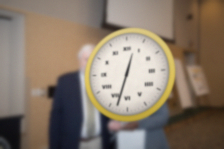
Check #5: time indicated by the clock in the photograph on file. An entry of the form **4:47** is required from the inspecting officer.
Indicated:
**12:33**
